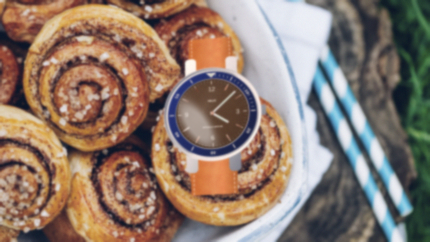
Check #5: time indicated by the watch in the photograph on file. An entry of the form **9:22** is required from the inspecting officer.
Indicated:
**4:08**
